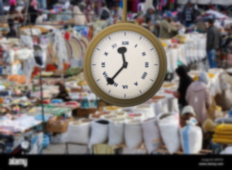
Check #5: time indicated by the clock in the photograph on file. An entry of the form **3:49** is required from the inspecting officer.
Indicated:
**11:37**
